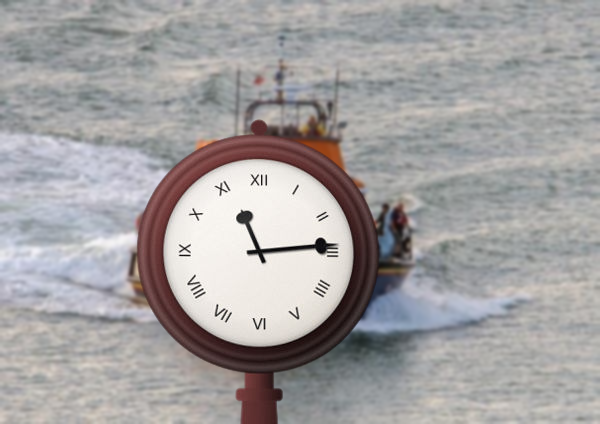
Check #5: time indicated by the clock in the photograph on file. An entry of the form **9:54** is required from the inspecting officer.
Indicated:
**11:14**
